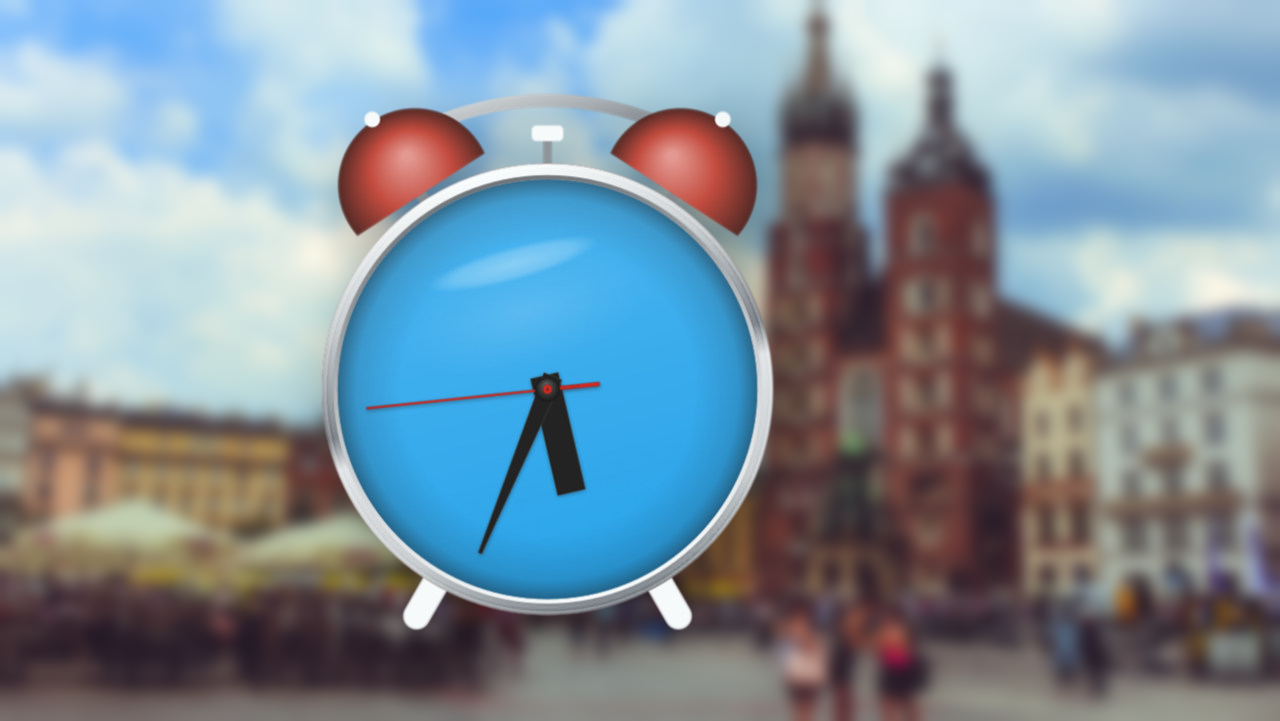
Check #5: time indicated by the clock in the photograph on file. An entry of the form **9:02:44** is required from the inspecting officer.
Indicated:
**5:33:44**
